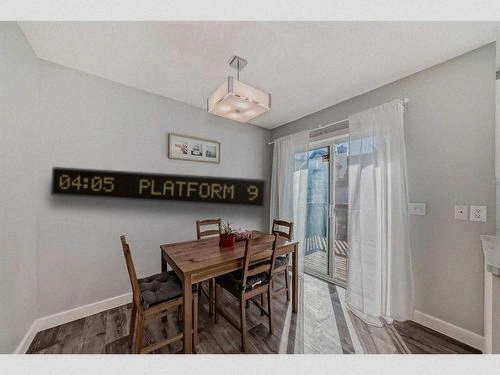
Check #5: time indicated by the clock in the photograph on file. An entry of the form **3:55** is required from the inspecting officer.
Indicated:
**4:05**
